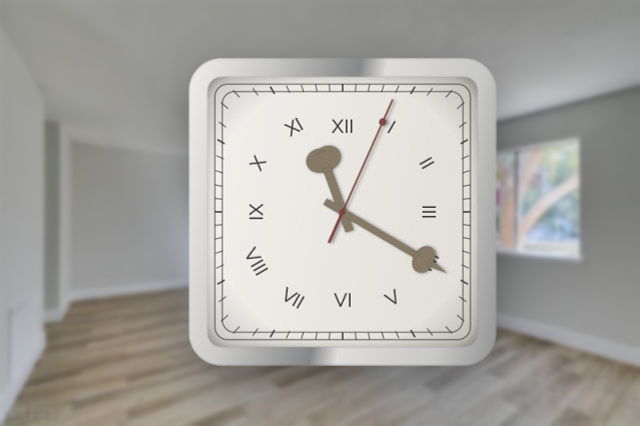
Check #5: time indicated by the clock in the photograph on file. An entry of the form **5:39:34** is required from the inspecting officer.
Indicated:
**11:20:04**
